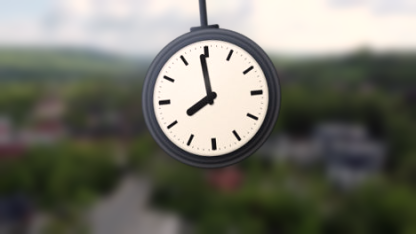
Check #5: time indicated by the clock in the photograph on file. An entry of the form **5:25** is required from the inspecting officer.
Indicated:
**7:59**
